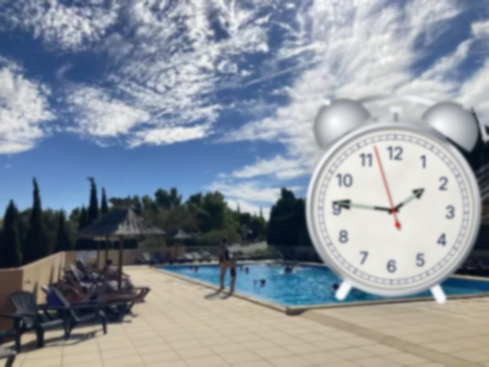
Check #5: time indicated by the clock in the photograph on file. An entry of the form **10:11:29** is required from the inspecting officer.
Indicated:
**1:45:57**
